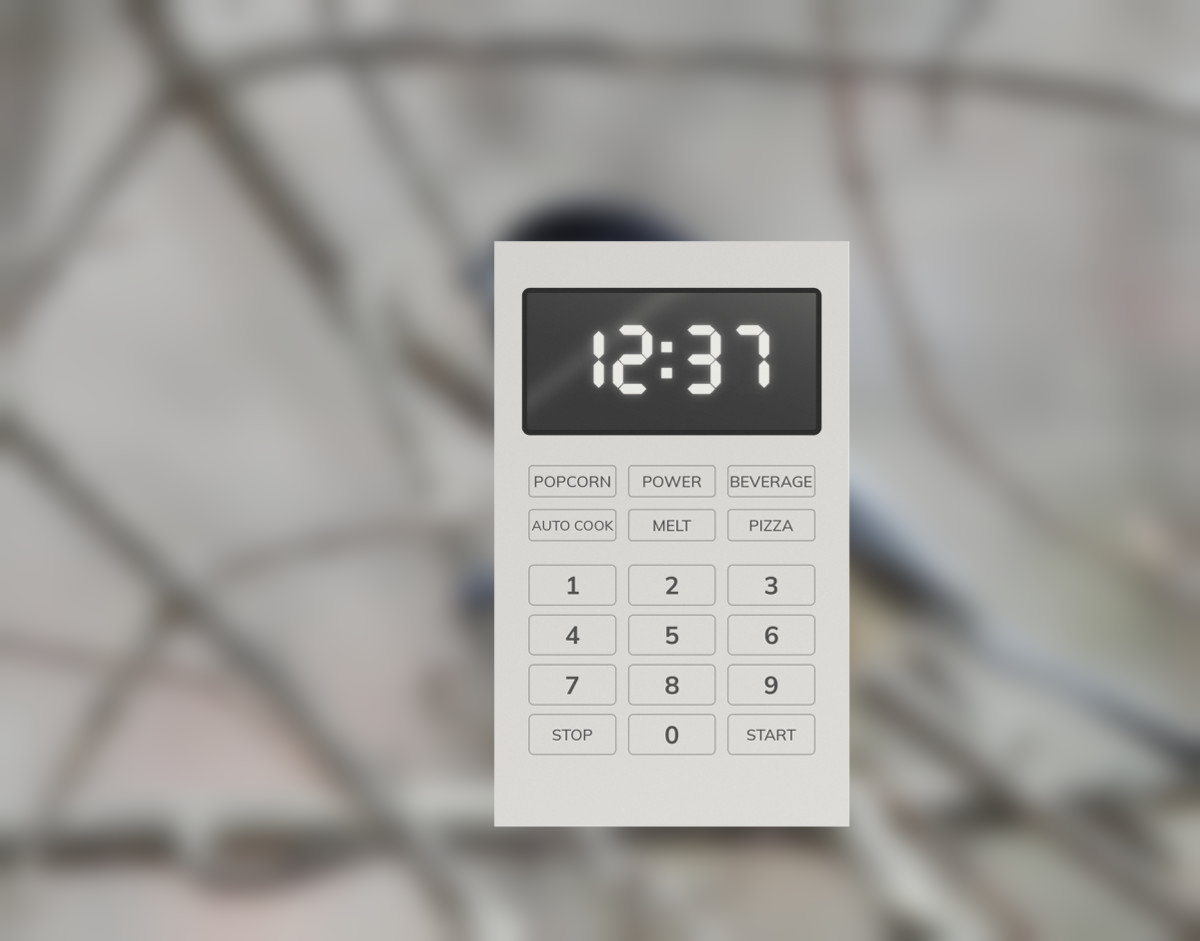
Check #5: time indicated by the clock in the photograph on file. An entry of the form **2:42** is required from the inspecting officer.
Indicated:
**12:37**
